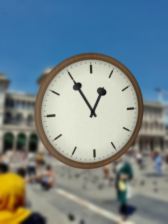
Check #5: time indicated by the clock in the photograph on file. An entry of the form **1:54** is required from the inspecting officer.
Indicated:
**12:55**
